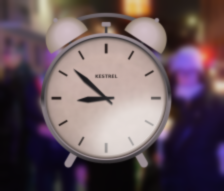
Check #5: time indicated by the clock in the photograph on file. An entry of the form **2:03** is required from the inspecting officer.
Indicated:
**8:52**
